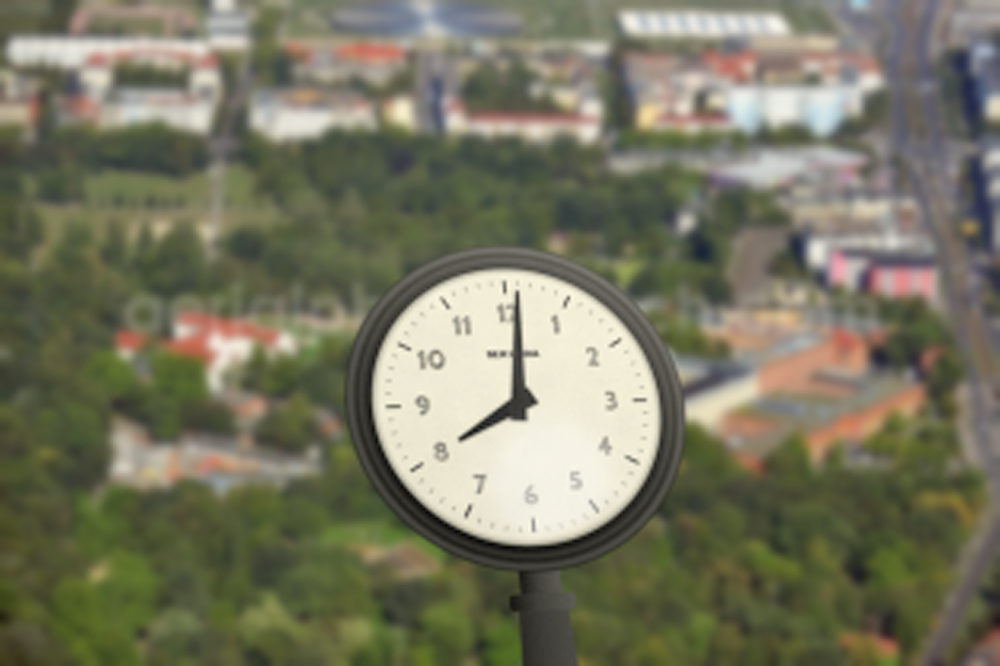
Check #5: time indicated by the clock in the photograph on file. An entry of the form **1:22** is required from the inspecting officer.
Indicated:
**8:01**
